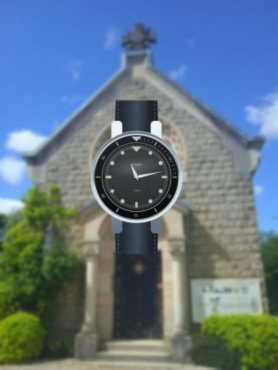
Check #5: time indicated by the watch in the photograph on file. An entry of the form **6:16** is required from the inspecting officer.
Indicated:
**11:13**
